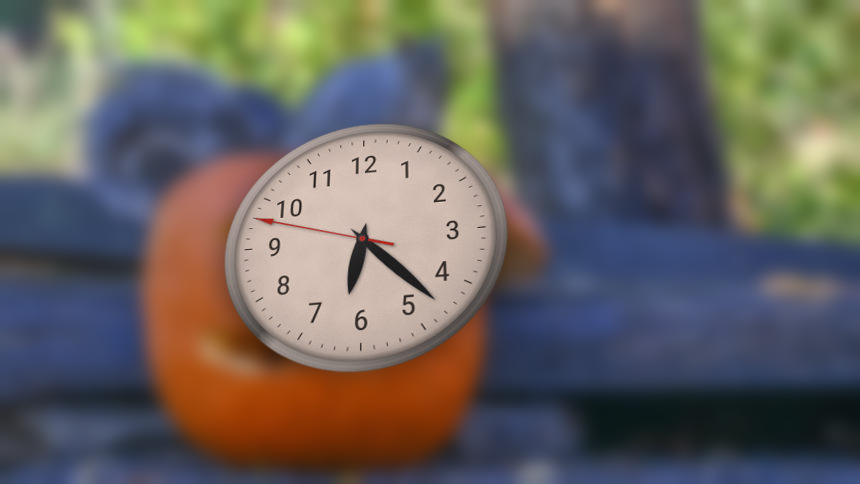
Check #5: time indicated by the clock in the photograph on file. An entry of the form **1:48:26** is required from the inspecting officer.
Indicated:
**6:22:48**
